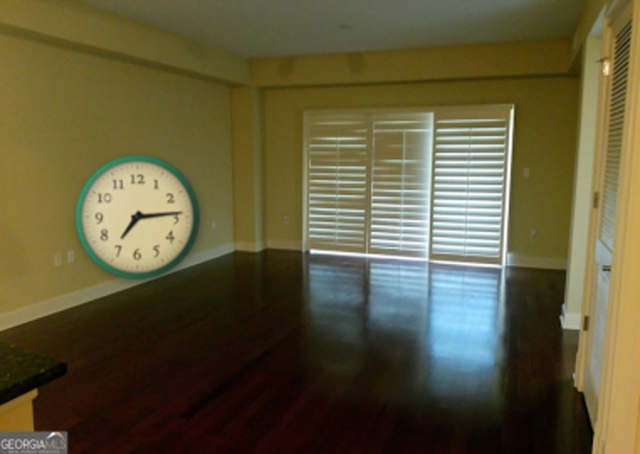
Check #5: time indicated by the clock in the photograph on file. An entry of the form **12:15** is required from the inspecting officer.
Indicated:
**7:14**
